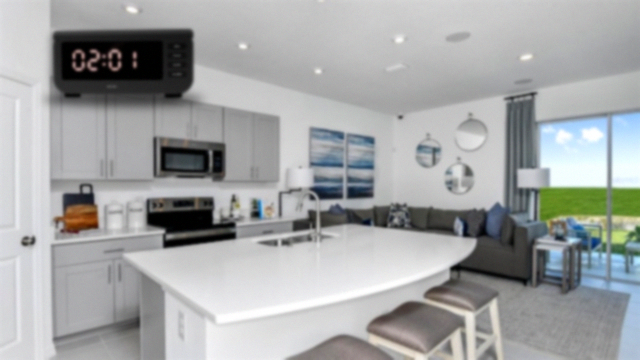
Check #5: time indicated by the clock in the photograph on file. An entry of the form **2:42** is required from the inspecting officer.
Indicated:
**2:01**
